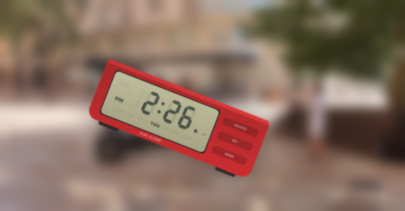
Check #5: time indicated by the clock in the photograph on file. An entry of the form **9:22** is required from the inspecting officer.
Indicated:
**2:26**
